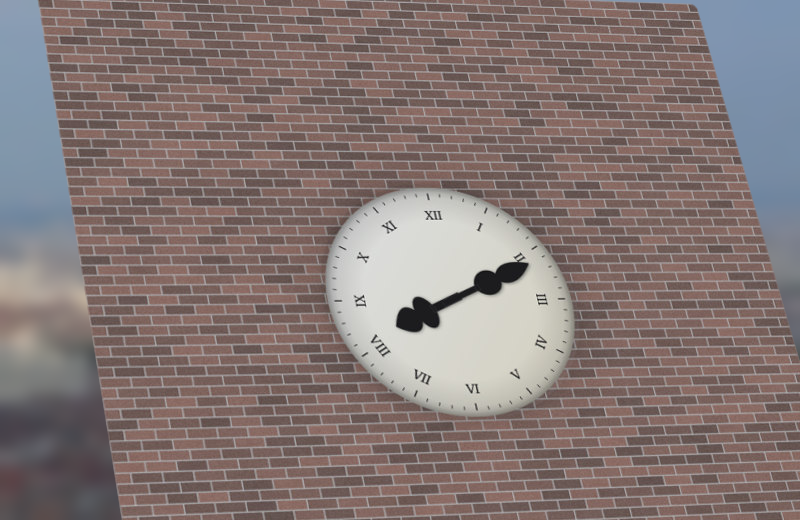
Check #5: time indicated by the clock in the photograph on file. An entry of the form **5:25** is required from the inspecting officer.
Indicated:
**8:11**
